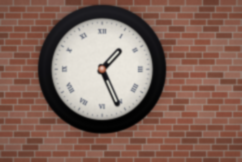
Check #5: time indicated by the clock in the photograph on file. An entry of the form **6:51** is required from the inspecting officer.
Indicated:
**1:26**
